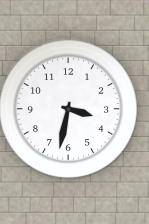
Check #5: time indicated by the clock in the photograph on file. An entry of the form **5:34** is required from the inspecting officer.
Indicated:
**3:32**
